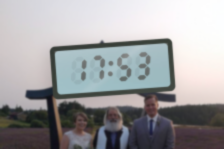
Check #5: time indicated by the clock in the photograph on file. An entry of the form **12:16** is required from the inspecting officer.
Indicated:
**17:53**
